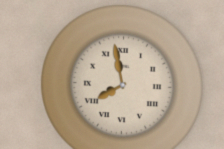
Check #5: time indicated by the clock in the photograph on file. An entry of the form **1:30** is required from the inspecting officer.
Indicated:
**7:58**
